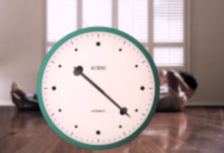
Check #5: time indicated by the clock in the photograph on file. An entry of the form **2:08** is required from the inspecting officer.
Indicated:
**10:22**
